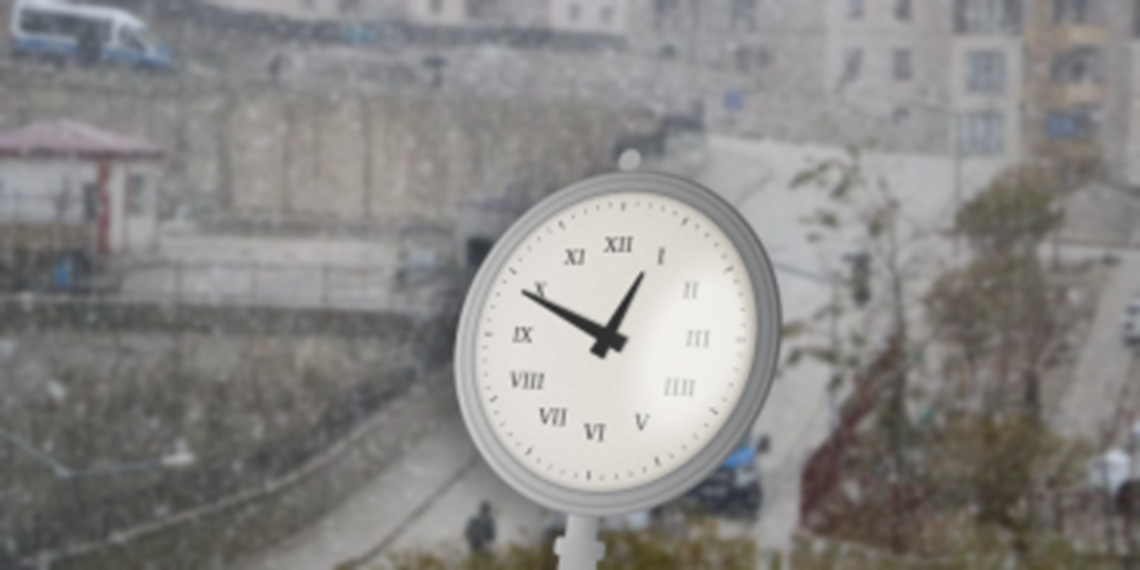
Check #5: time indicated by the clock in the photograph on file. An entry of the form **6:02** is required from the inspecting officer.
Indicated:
**12:49**
